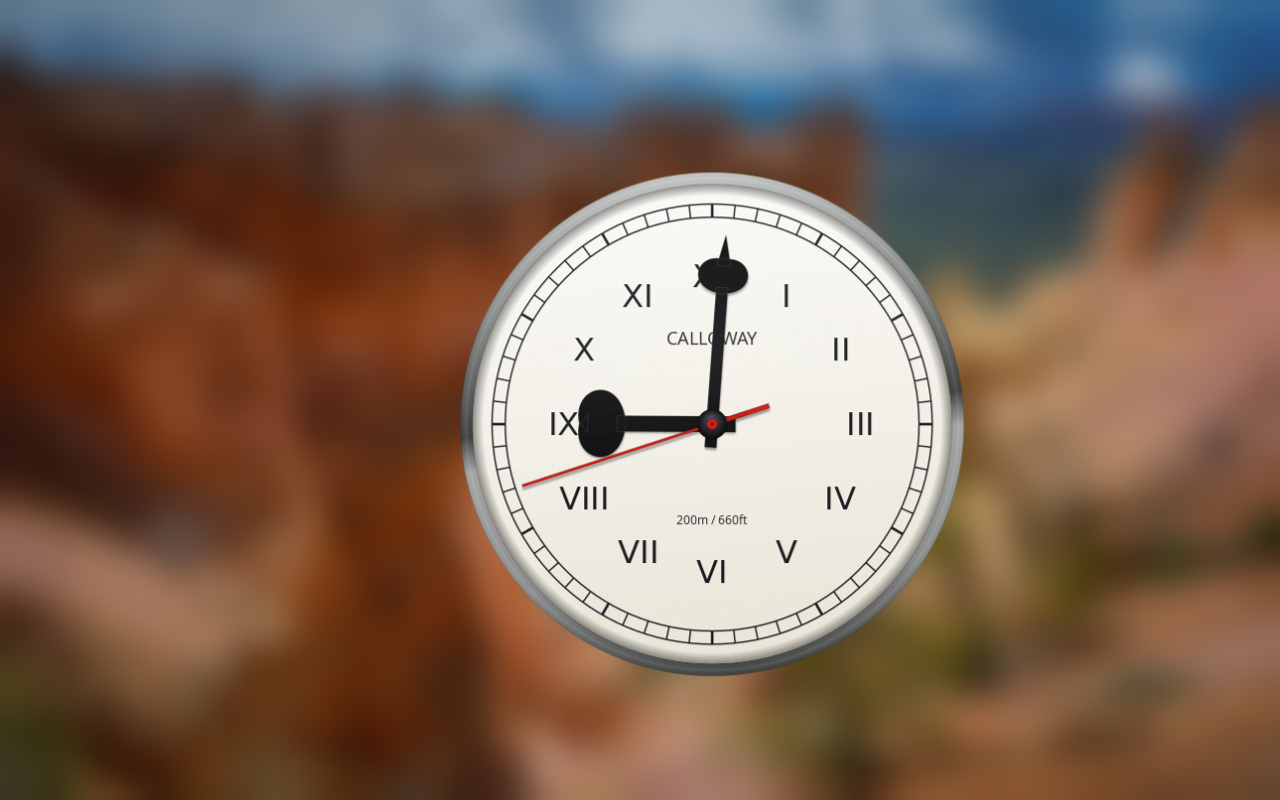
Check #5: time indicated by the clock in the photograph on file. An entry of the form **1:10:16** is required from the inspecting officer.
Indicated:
**9:00:42**
